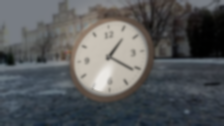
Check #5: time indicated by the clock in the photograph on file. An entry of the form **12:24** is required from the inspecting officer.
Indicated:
**1:21**
